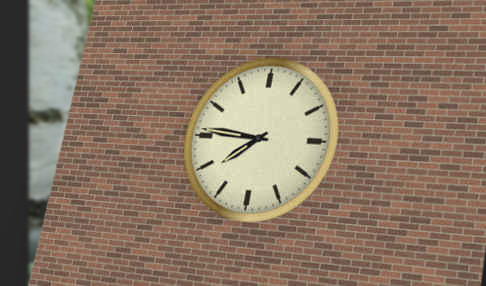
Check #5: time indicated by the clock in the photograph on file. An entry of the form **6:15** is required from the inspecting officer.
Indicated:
**7:46**
